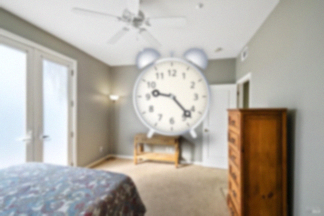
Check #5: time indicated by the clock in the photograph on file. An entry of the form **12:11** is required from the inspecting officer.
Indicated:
**9:23**
